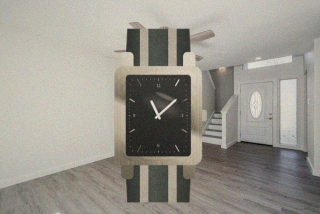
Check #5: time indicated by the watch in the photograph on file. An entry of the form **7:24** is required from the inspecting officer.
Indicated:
**11:08**
